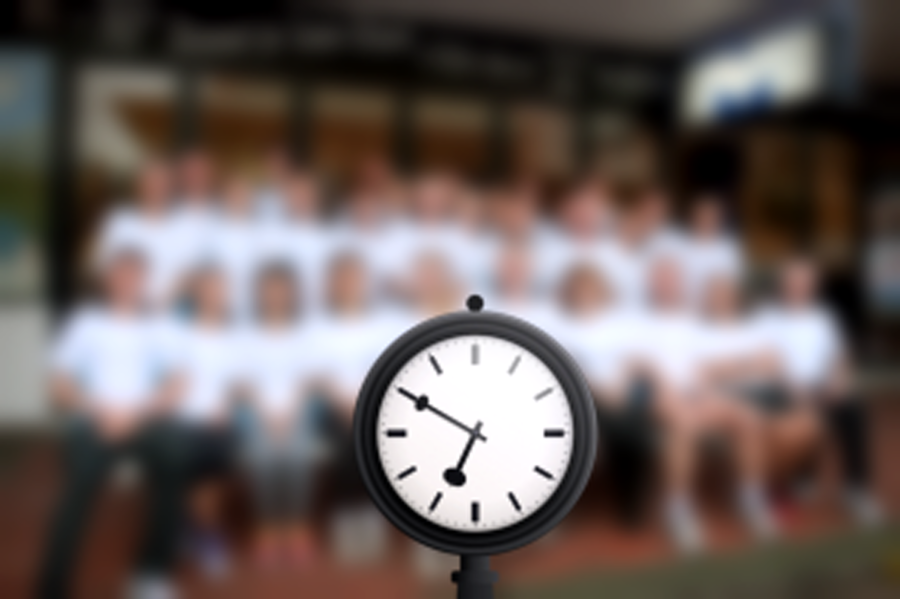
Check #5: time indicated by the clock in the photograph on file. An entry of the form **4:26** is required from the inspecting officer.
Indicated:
**6:50**
